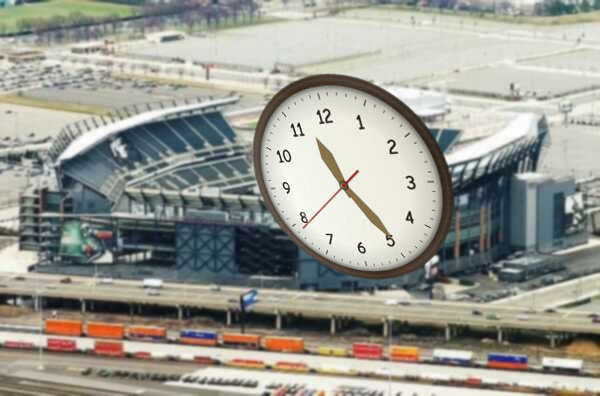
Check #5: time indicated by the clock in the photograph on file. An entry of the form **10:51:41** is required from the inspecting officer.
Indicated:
**11:24:39**
